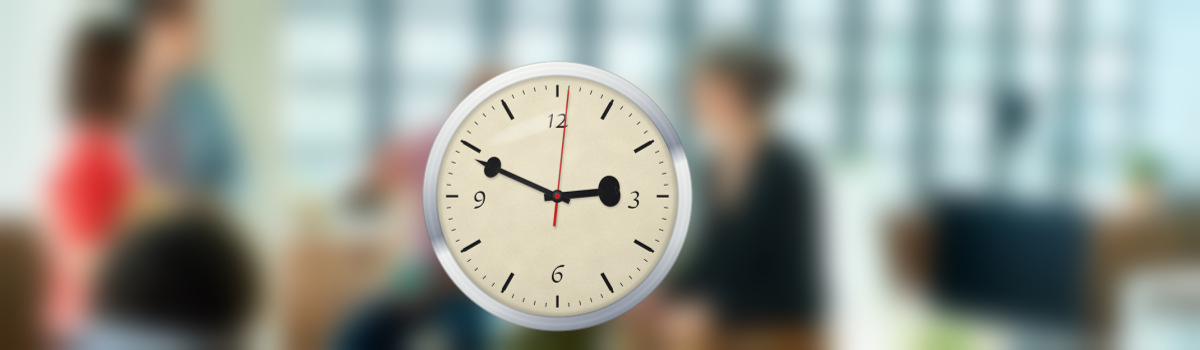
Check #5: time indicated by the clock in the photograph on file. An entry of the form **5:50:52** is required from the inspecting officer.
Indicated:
**2:49:01**
